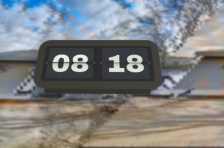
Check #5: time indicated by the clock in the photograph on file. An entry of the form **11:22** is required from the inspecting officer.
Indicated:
**8:18**
